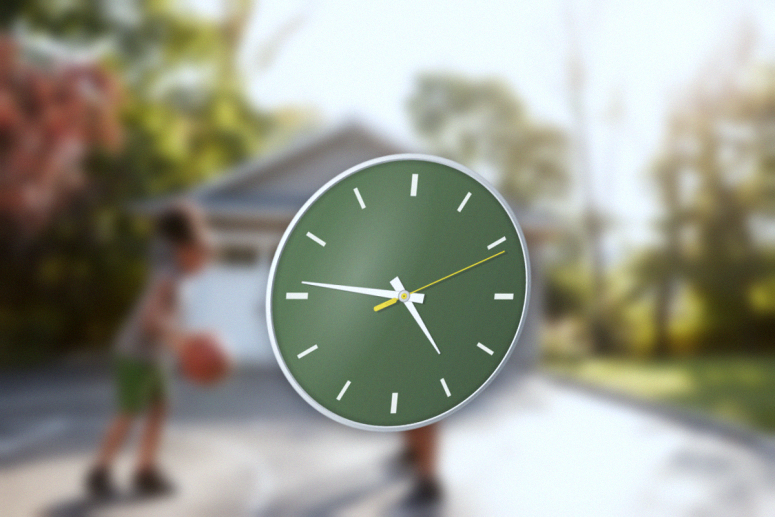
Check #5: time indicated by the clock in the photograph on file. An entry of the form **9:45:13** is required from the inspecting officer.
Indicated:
**4:46:11**
